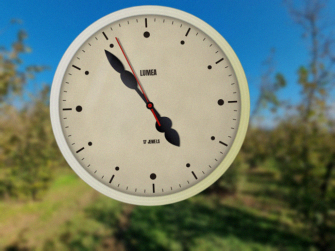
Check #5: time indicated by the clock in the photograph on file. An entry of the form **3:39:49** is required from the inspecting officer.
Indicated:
**4:53:56**
